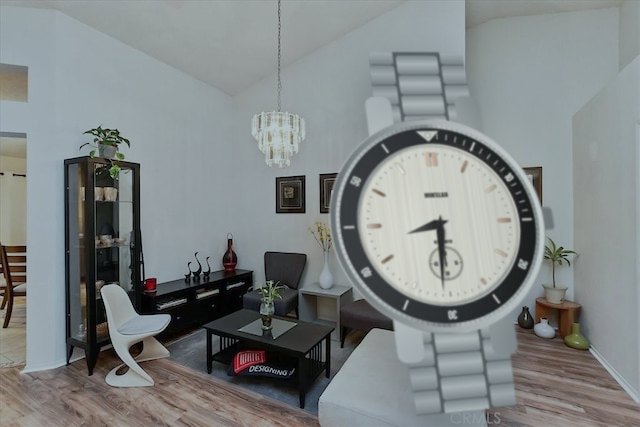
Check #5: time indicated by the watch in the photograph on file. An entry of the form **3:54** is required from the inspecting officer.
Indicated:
**8:31**
